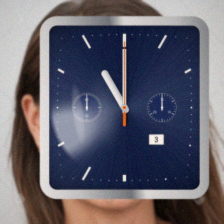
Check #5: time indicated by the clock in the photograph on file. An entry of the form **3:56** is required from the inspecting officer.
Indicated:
**11:00**
